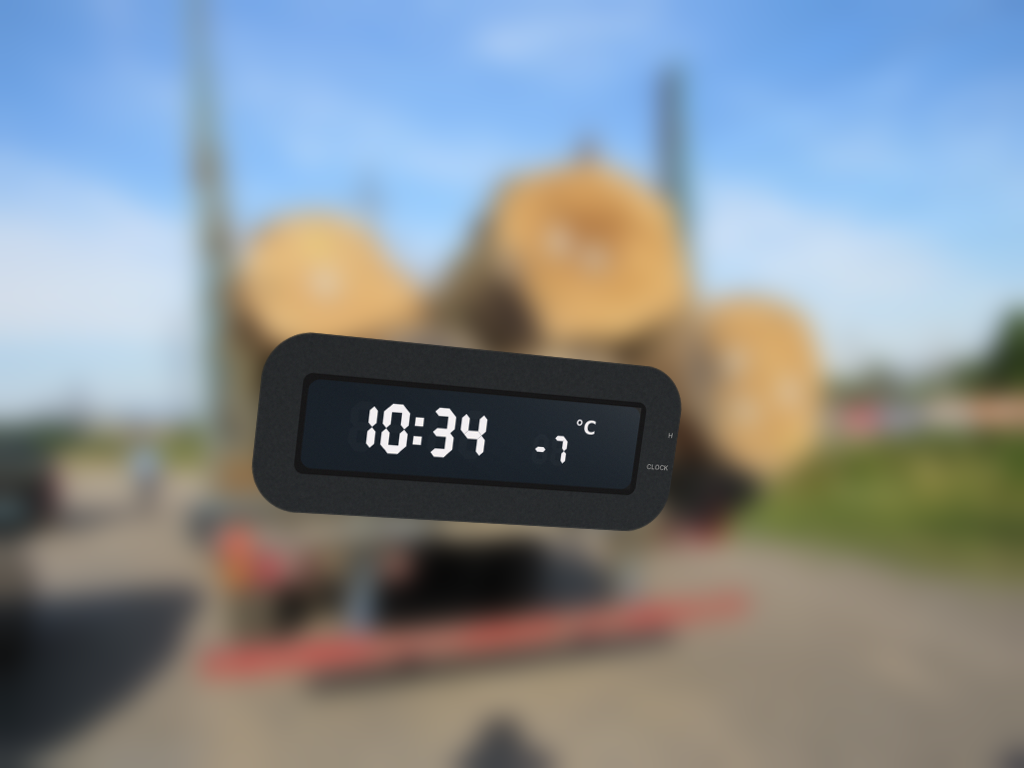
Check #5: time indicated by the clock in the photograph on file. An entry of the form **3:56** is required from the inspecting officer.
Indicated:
**10:34**
